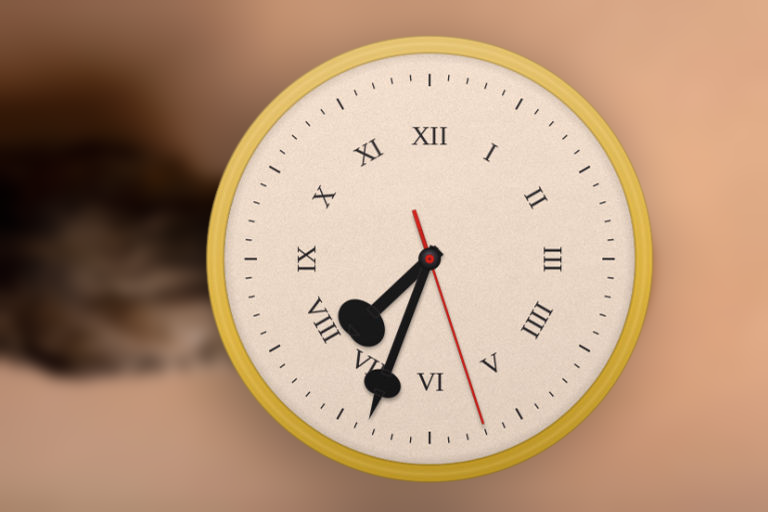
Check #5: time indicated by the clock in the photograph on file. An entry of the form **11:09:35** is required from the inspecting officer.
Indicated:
**7:33:27**
